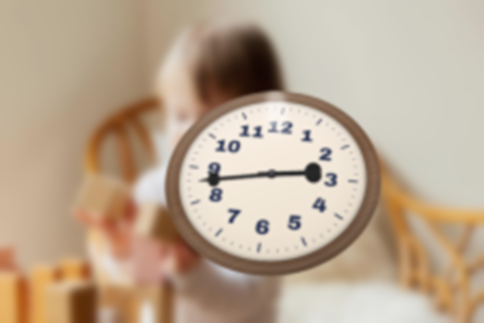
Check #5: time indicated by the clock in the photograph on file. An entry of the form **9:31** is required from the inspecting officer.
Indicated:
**2:43**
